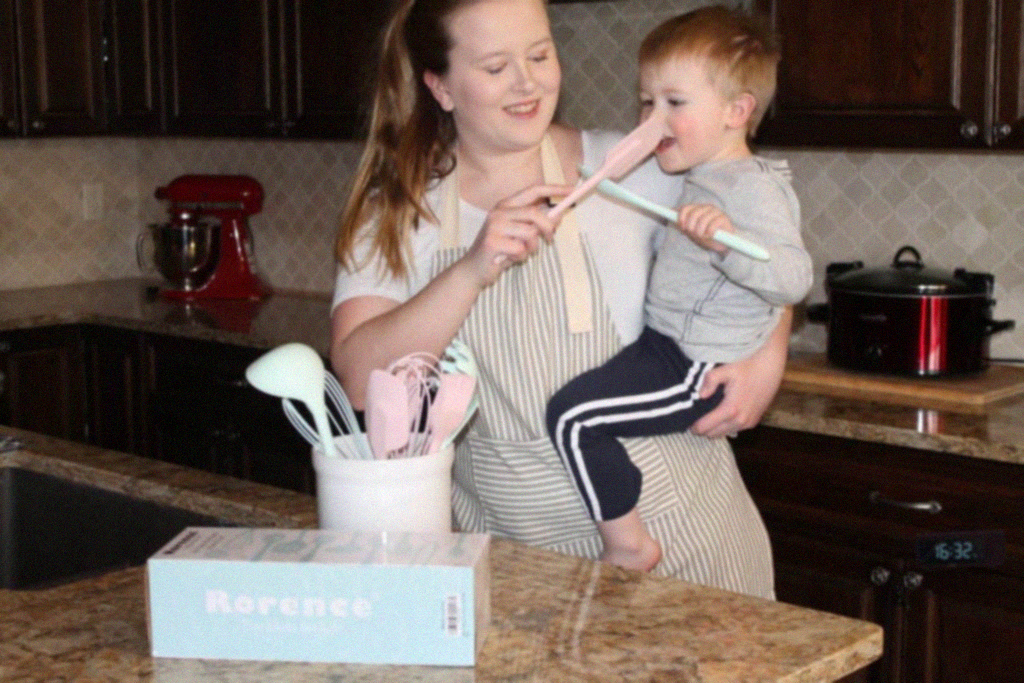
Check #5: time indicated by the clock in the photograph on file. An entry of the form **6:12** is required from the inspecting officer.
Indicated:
**16:32**
